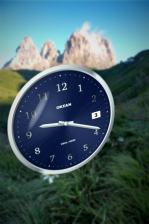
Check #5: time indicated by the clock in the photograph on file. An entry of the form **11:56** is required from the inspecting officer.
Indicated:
**9:19**
